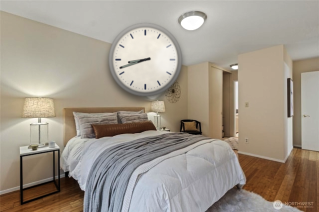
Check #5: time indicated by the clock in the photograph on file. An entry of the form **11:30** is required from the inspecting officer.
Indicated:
**8:42**
